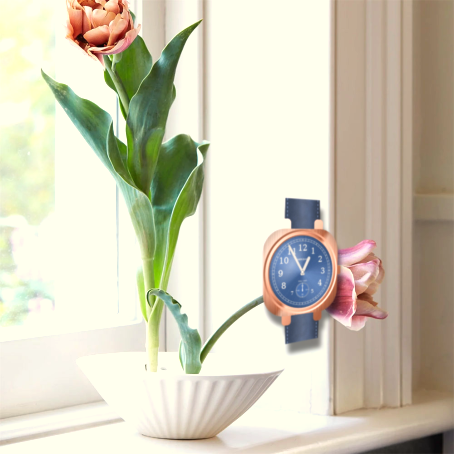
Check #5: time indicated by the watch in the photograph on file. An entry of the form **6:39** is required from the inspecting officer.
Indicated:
**12:55**
